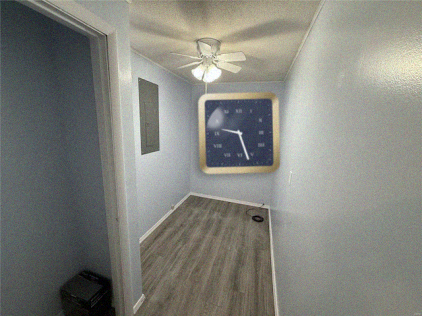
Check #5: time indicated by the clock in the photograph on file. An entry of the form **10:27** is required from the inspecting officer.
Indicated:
**9:27**
